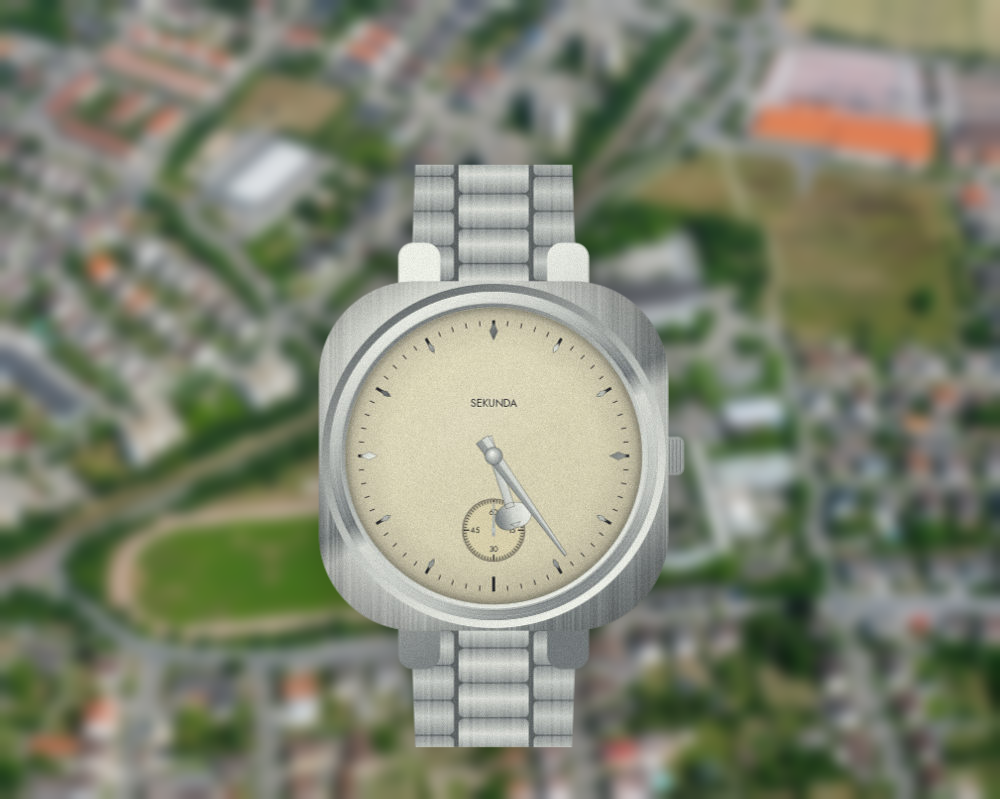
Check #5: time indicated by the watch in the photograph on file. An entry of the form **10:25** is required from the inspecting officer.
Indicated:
**5:24**
